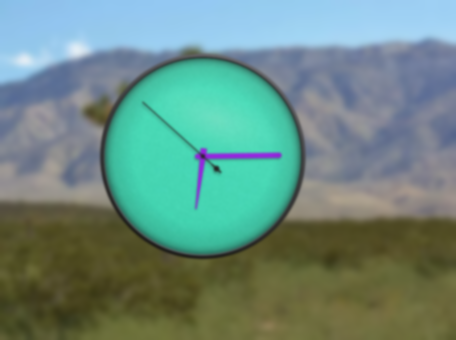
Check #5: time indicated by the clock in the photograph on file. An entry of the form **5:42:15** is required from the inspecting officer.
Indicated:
**6:14:52**
